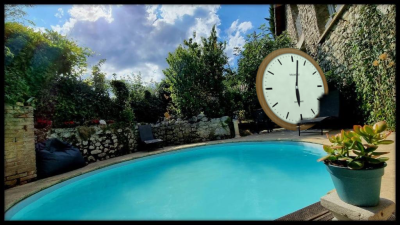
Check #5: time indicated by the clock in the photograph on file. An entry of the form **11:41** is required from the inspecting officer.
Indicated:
**6:02**
